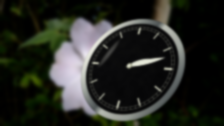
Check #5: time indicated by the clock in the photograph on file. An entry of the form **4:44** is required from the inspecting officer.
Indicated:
**2:12**
